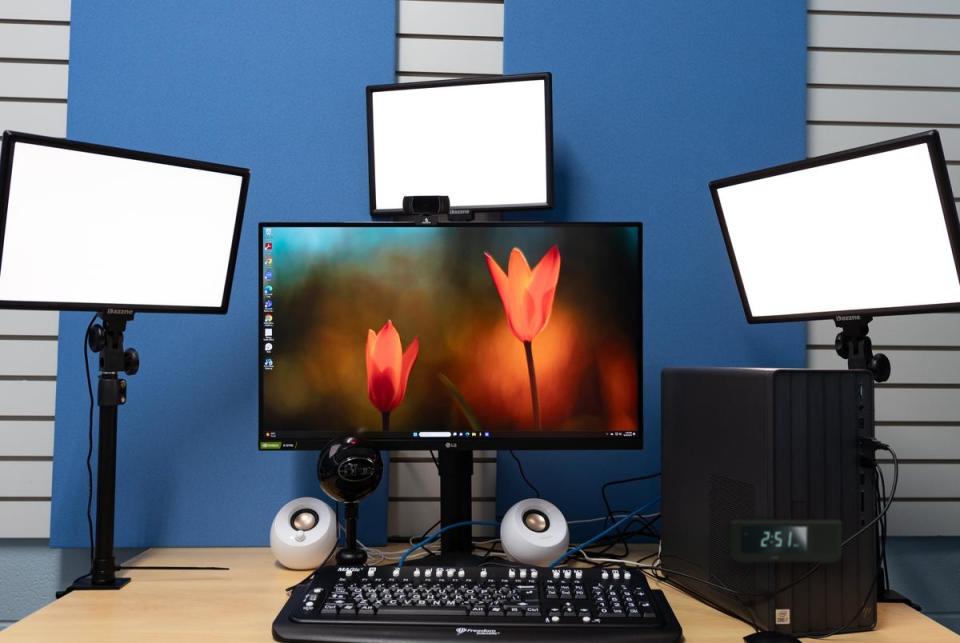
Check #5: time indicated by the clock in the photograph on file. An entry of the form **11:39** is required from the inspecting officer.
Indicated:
**2:51**
